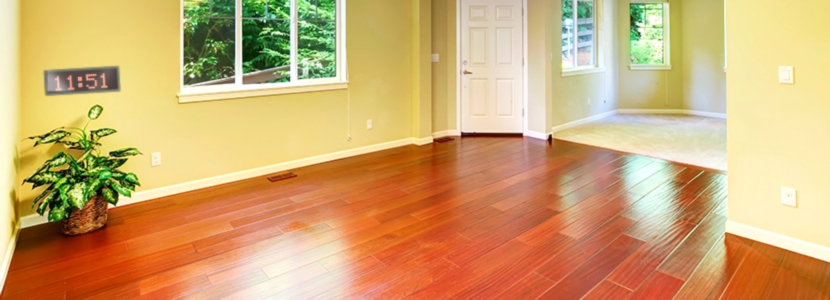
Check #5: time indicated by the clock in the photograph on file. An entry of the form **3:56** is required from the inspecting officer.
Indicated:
**11:51**
